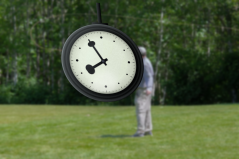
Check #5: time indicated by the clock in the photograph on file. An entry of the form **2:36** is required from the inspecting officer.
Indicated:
**7:55**
